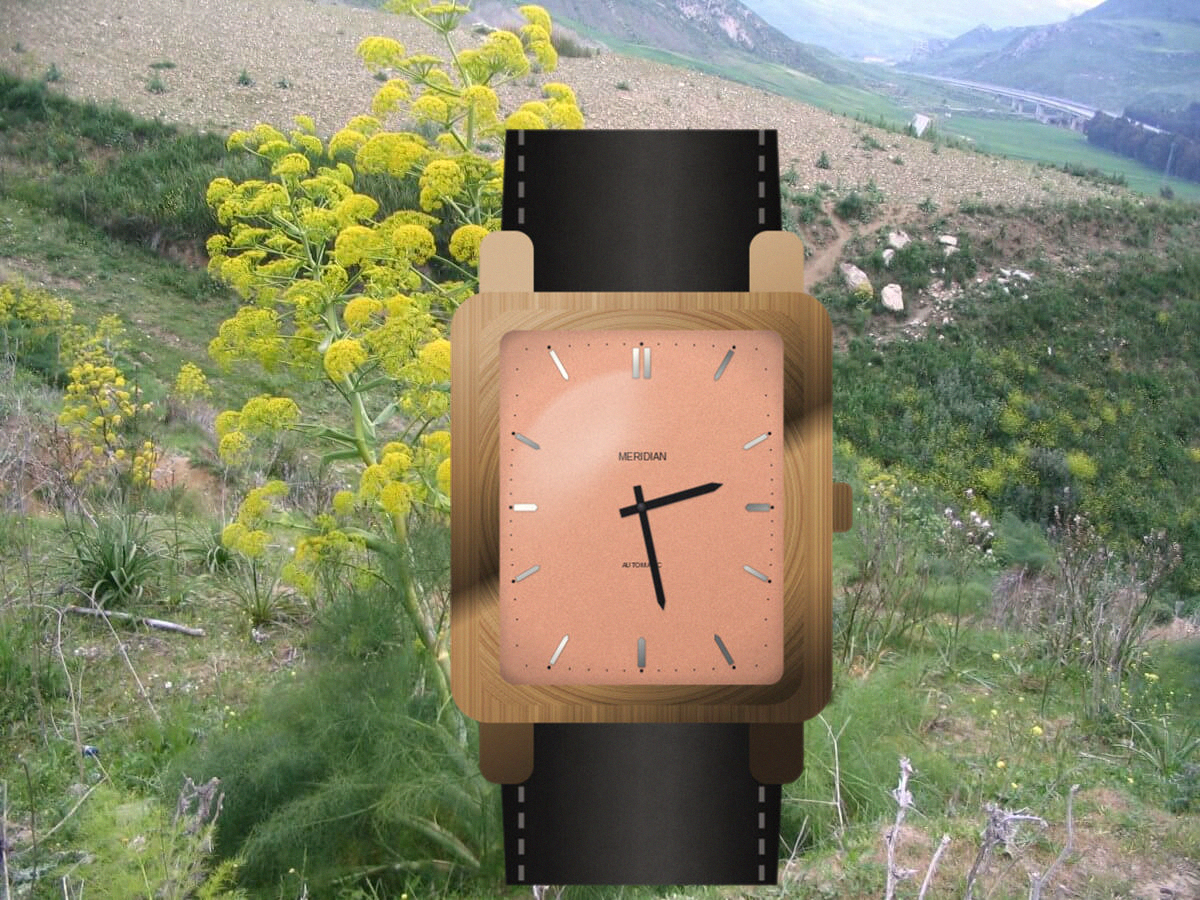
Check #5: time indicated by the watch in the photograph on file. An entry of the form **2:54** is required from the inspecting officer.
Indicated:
**2:28**
